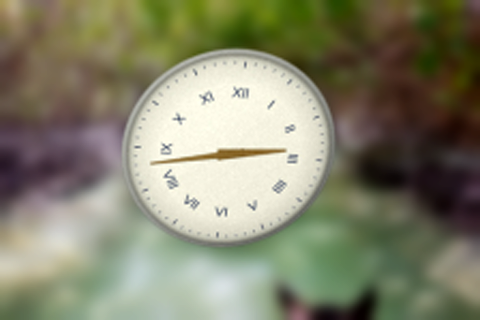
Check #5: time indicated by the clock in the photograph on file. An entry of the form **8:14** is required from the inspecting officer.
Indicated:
**2:43**
